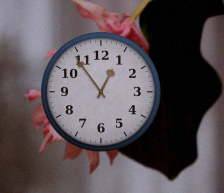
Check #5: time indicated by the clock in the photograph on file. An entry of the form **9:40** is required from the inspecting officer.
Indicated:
**12:54**
